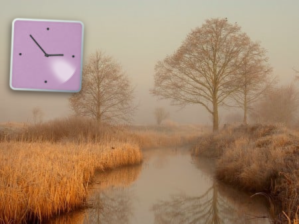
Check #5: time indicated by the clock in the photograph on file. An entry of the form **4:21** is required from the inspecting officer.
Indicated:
**2:53**
